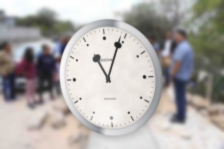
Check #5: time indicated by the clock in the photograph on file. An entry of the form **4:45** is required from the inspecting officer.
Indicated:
**11:04**
